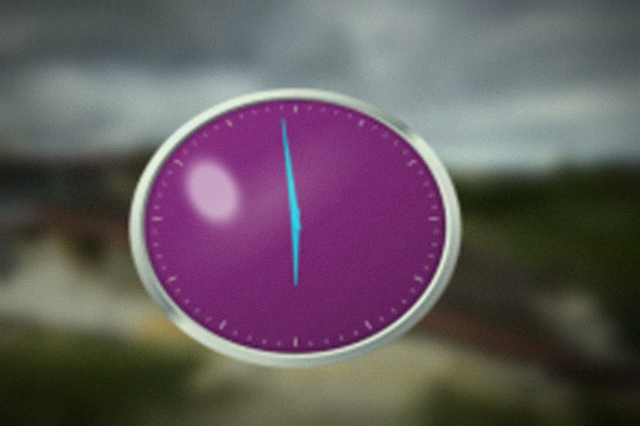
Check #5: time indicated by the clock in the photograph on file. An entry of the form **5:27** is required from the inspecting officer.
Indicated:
**5:59**
